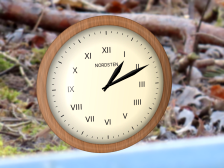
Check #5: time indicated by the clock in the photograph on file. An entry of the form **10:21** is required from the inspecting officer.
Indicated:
**1:11**
